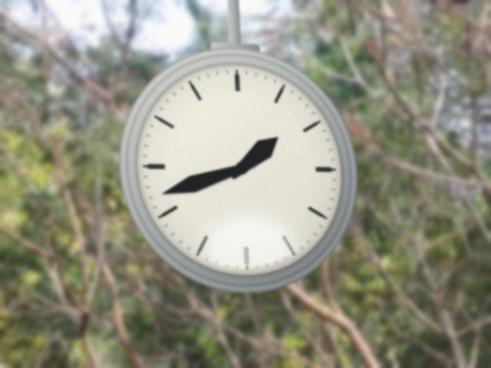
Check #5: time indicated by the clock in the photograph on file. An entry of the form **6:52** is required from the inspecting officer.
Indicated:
**1:42**
